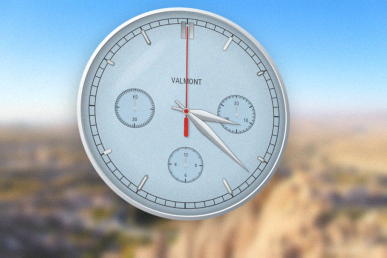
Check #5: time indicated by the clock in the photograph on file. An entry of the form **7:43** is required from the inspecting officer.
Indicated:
**3:22**
